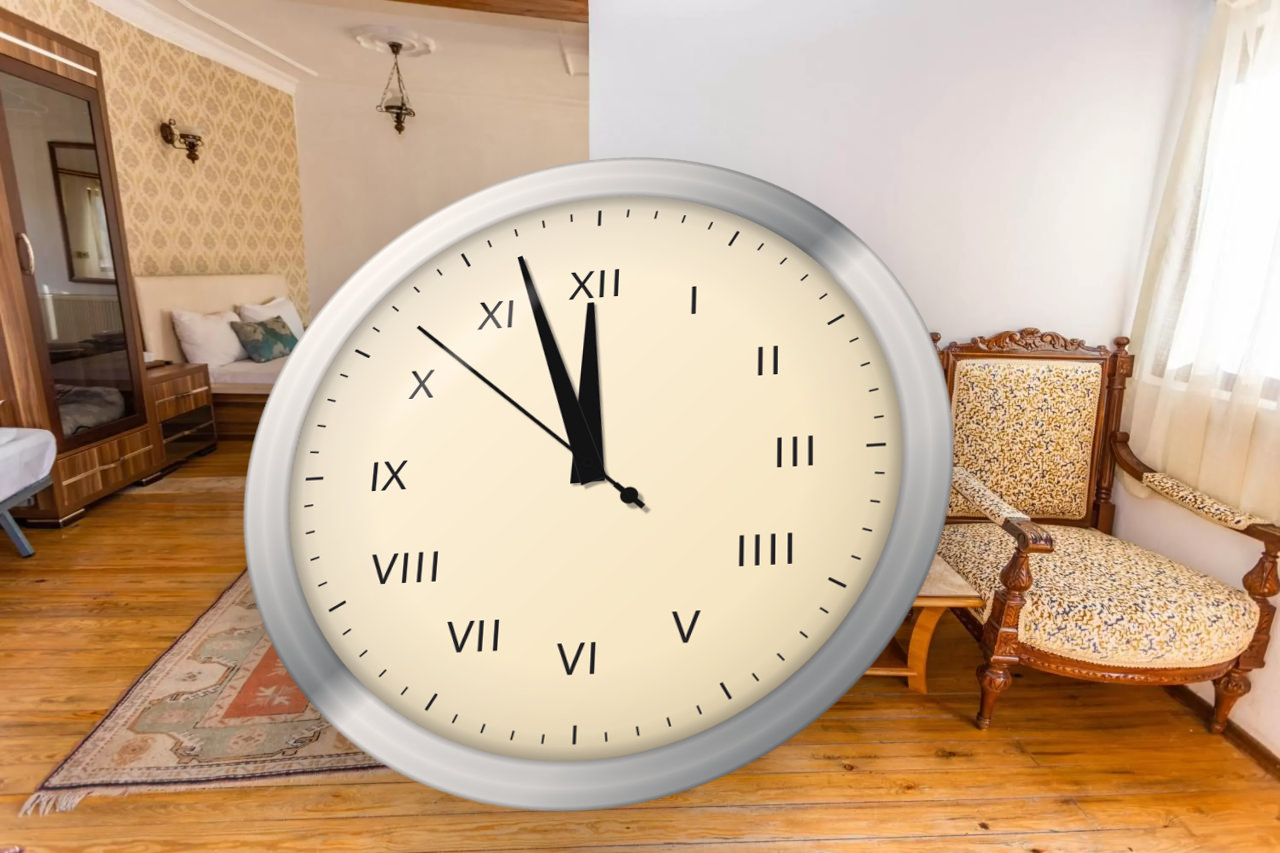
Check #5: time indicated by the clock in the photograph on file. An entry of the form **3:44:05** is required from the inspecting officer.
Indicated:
**11:56:52**
